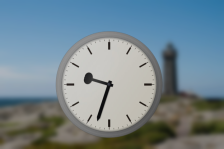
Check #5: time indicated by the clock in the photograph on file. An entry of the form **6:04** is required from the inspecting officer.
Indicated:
**9:33**
